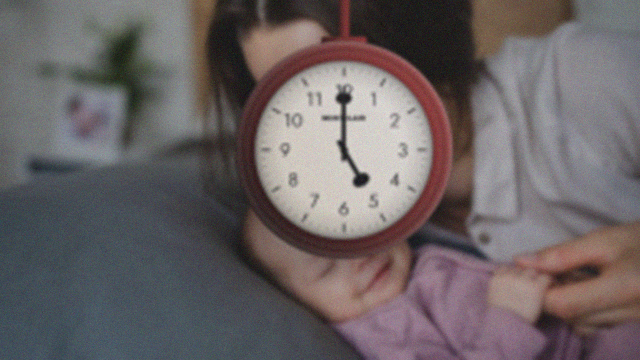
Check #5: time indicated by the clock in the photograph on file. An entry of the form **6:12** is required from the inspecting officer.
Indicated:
**5:00**
